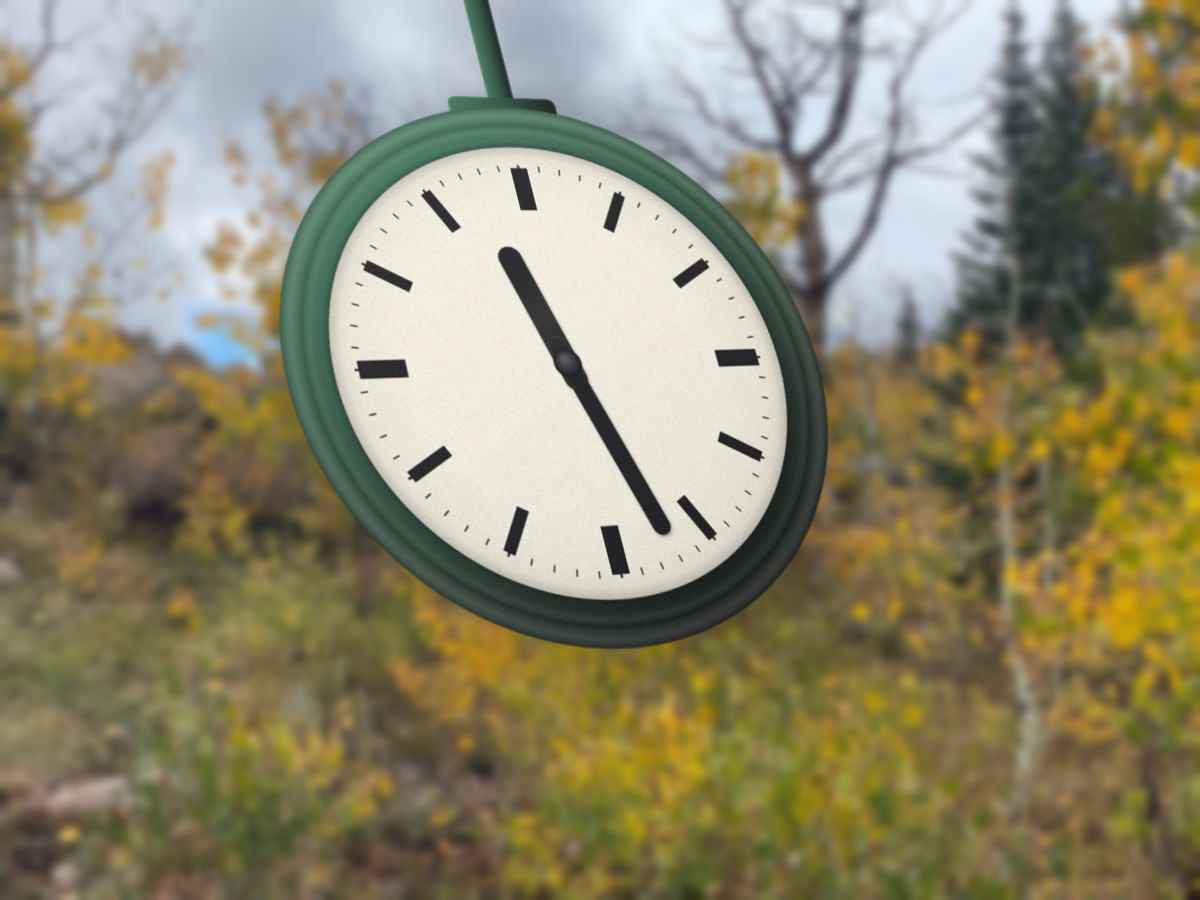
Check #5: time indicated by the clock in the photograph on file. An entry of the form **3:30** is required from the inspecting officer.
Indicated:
**11:27**
